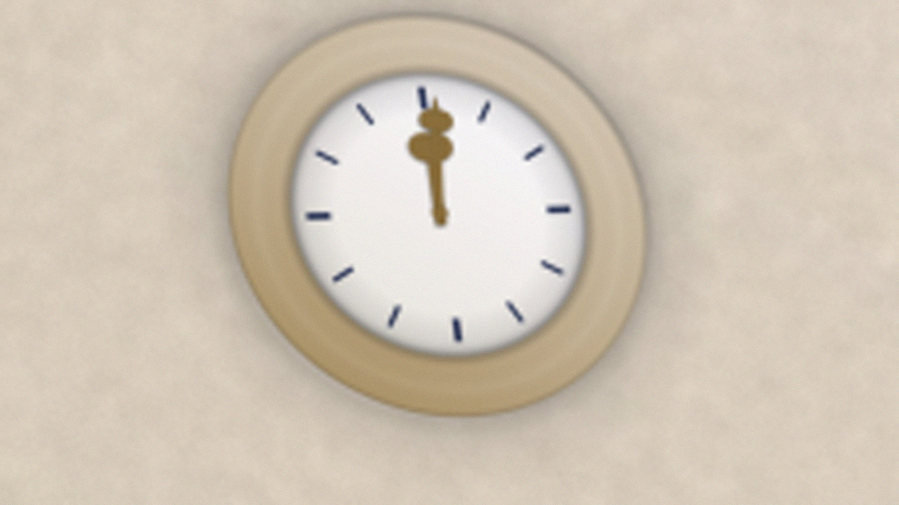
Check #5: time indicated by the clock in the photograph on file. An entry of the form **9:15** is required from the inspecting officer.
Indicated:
**12:01**
